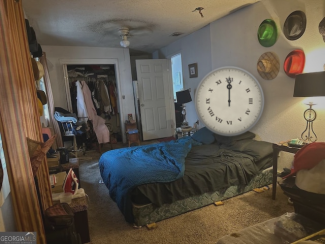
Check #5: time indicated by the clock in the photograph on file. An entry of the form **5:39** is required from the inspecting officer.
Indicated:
**12:00**
